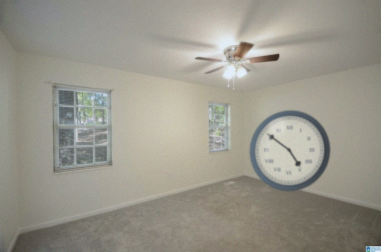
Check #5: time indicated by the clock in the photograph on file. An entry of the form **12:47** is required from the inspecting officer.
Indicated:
**4:51**
